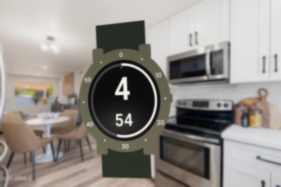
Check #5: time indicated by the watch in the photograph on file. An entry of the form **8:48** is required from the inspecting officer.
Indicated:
**4:54**
